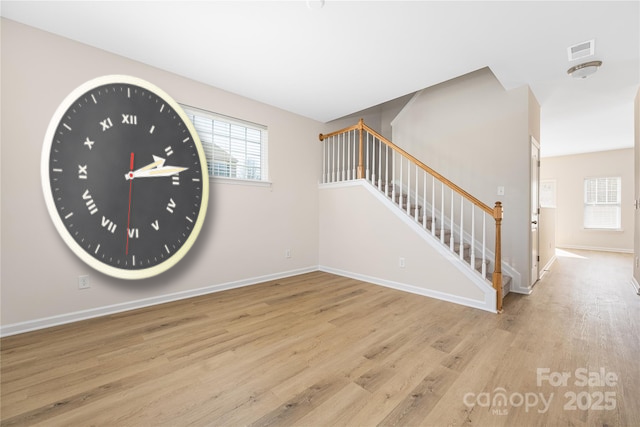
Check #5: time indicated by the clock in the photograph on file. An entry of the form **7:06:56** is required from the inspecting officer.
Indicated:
**2:13:31**
